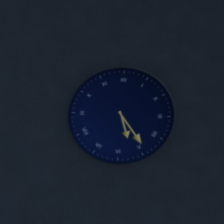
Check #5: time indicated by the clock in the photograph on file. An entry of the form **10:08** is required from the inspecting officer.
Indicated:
**5:24**
